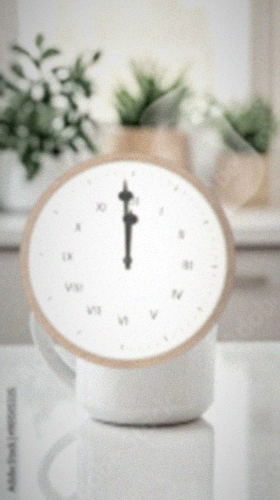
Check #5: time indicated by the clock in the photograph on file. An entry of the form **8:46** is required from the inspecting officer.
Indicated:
**11:59**
